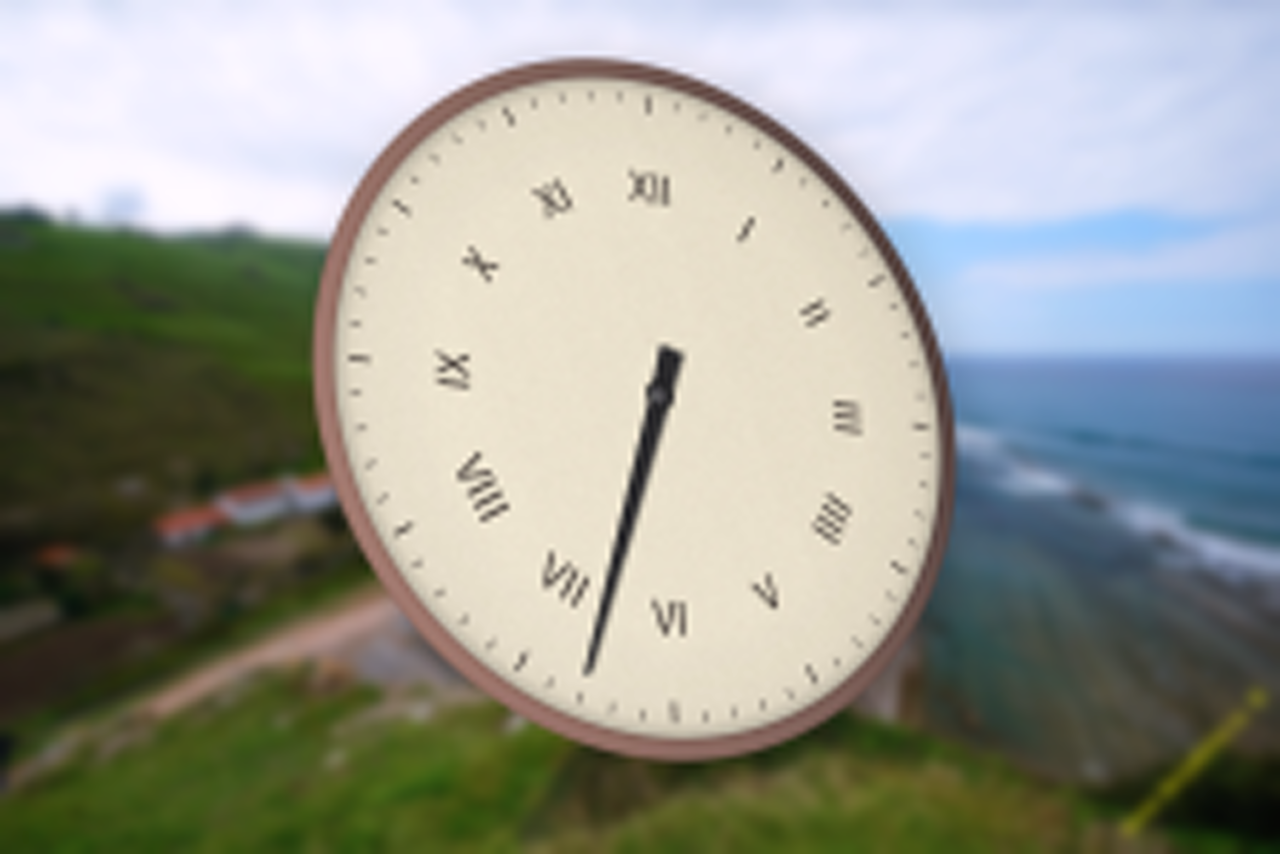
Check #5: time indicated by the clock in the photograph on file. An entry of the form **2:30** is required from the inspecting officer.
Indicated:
**6:33**
